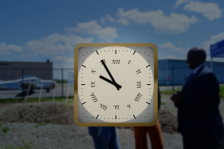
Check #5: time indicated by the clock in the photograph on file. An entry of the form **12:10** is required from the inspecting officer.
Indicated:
**9:55**
